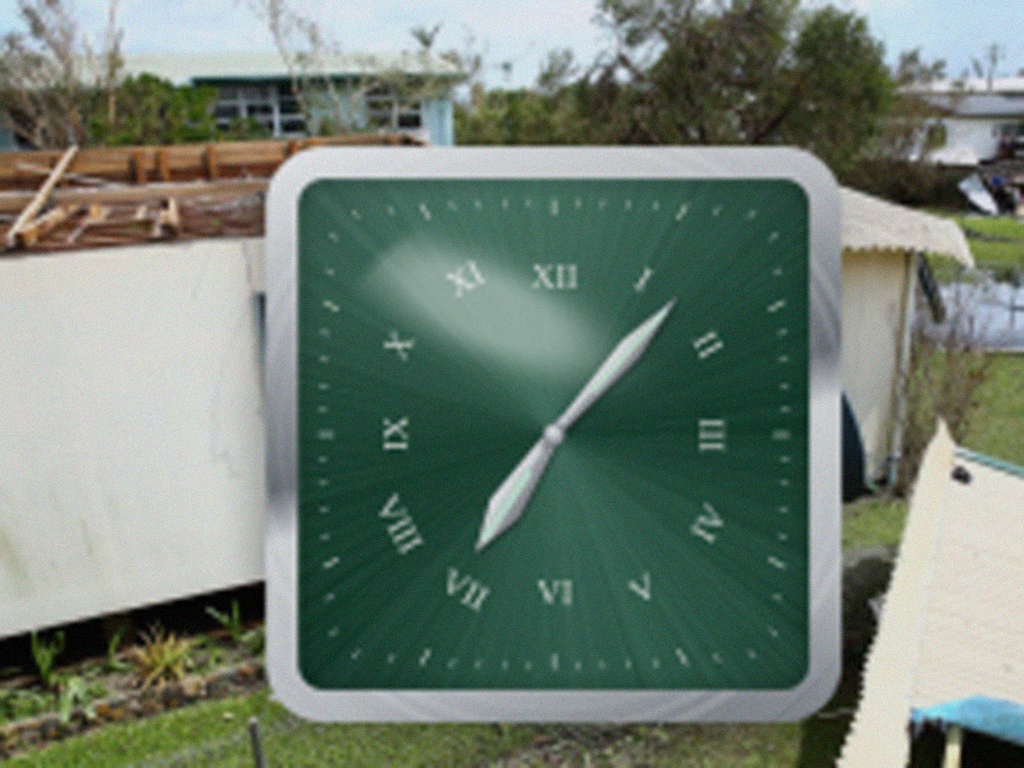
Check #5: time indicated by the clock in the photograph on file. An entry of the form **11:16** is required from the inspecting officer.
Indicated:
**7:07**
